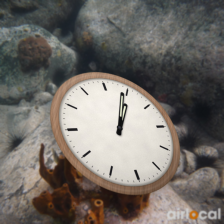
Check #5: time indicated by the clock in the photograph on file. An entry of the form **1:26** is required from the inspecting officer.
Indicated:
**1:04**
